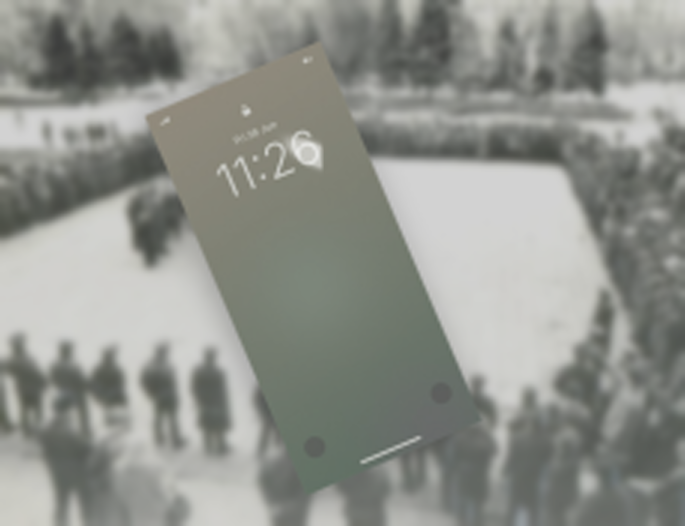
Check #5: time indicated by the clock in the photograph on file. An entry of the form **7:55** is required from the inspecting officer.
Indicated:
**11:26**
